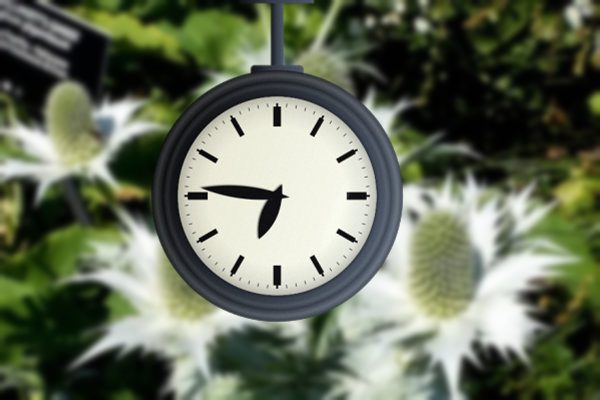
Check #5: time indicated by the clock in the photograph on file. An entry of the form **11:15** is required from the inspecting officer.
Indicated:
**6:46**
